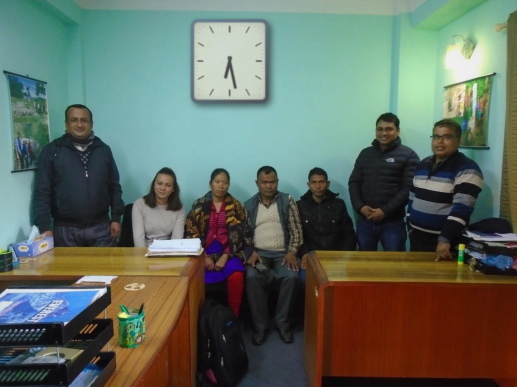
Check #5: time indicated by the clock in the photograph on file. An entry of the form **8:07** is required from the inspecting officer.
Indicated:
**6:28**
